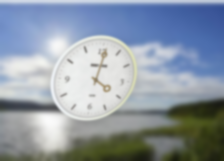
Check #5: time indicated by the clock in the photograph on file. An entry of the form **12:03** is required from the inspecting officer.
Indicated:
**4:01**
